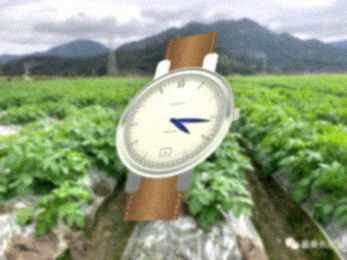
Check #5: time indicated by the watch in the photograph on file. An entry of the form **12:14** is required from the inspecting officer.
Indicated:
**4:16**
